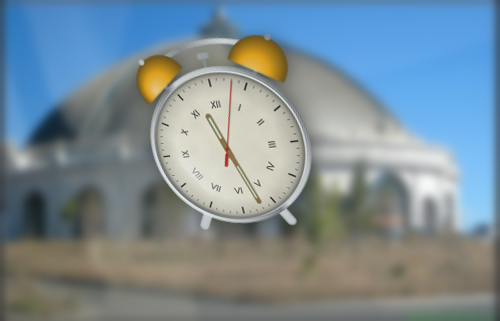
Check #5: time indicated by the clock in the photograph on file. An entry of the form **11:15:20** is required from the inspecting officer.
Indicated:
**11:27:03**
